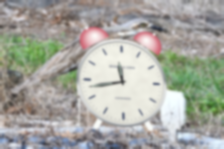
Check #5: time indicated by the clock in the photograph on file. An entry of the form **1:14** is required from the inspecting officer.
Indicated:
**11:43**
